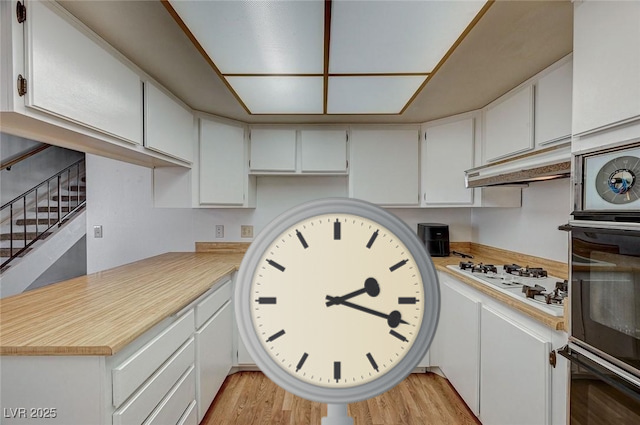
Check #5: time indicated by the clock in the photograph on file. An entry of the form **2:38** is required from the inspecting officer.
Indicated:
**2:18**
